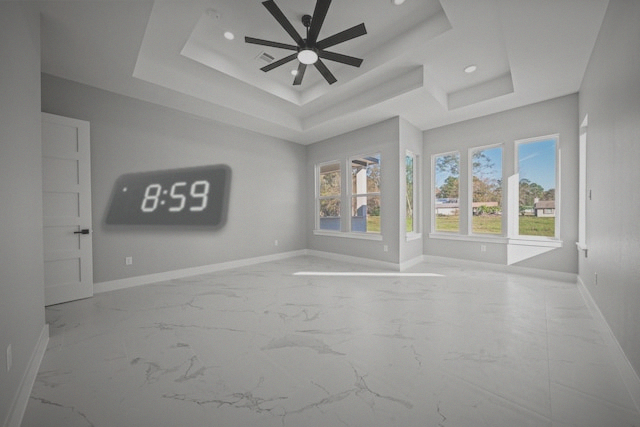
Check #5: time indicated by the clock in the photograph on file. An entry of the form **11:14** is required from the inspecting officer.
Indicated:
**8:59**
